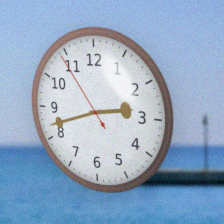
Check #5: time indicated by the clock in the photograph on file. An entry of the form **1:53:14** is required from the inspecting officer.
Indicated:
**2:41:54**
